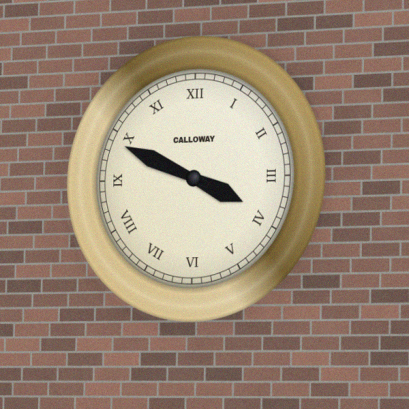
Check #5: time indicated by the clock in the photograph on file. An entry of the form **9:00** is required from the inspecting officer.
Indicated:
**3:49**
